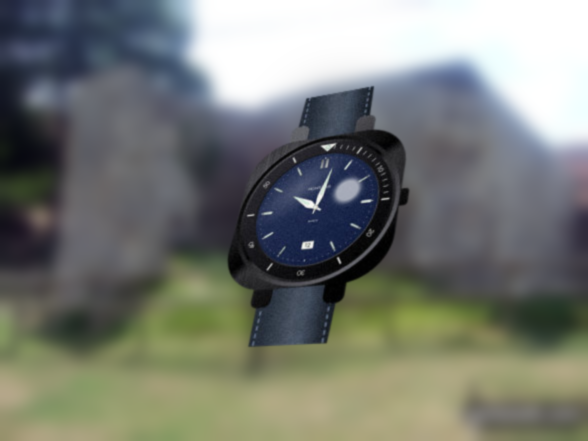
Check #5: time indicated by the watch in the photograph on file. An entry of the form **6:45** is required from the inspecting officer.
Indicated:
**10:02**
